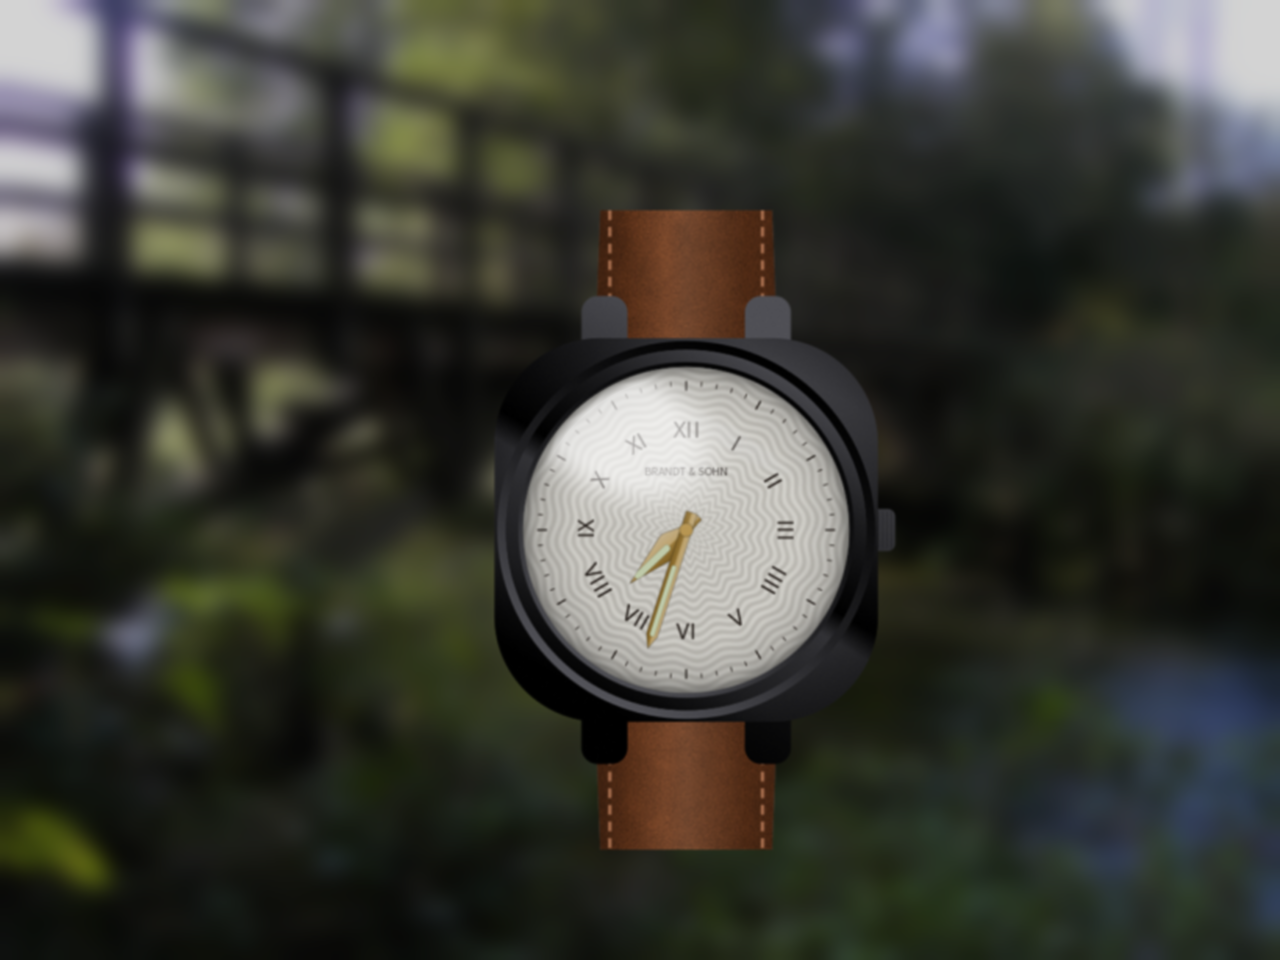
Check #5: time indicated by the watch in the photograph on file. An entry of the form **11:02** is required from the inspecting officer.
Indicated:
**7:33**
